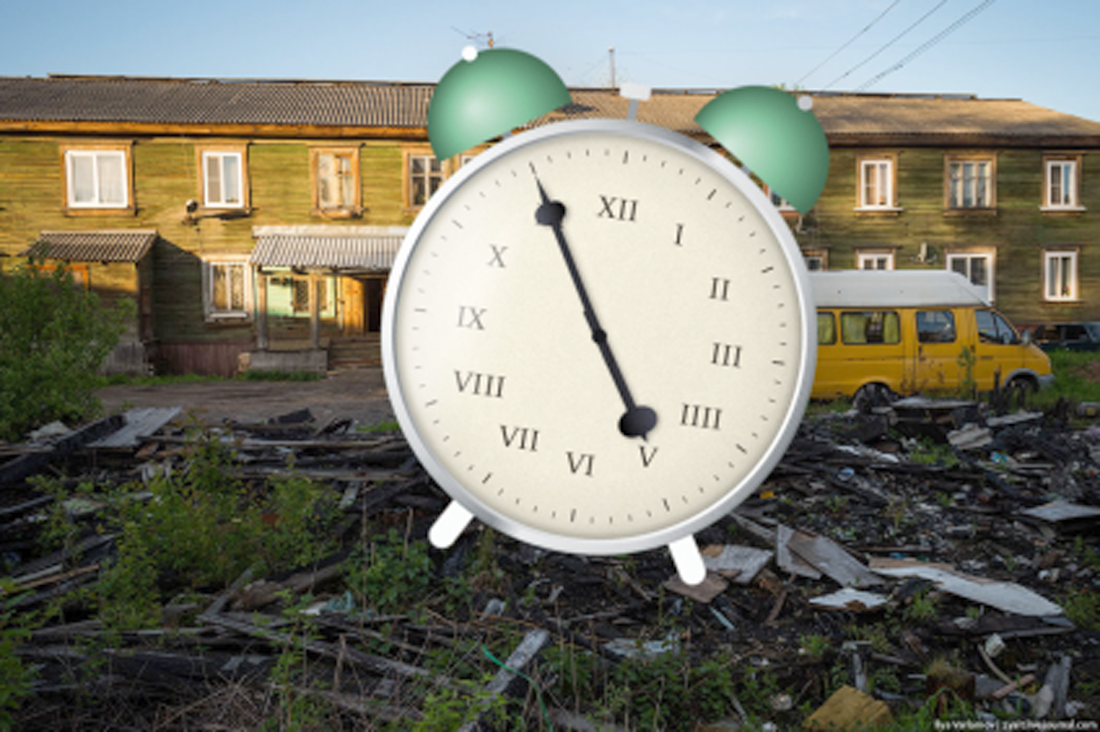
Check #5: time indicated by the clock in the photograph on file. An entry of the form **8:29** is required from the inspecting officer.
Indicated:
**4:55**
